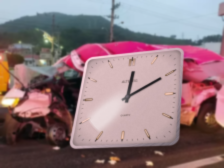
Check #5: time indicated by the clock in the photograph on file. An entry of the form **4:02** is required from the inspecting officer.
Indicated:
**12:10**
